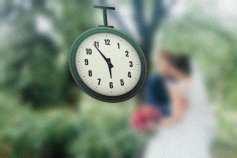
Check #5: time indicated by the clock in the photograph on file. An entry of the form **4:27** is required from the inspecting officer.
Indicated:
**5:54**
